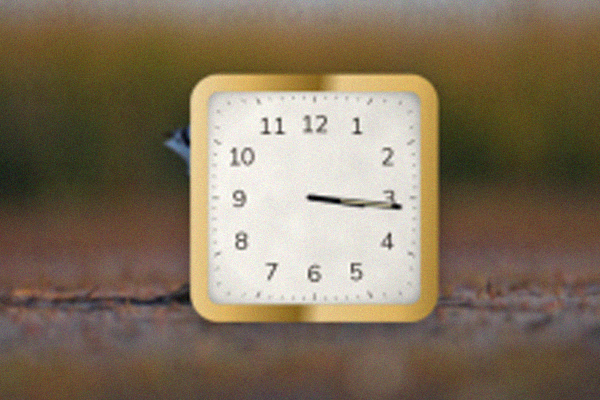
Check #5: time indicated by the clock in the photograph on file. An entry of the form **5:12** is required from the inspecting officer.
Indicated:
**3:16**
